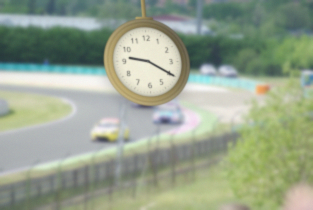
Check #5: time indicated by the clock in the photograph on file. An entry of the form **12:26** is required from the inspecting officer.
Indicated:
**9:20**
